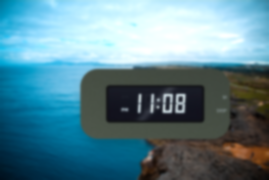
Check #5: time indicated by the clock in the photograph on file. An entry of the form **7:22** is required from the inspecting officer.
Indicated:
**11:08**
